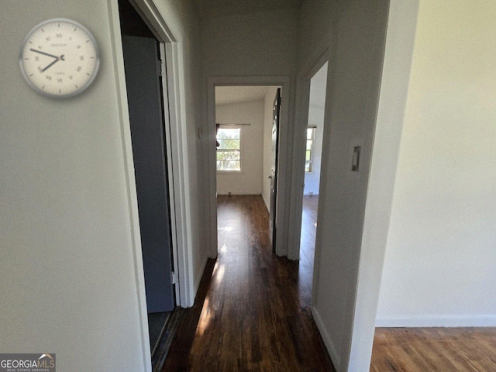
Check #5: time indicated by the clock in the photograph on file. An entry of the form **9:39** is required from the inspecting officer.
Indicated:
**7:48**
